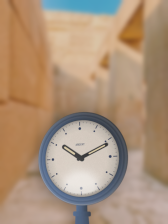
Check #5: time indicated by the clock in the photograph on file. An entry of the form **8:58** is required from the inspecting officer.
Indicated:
**10:11**
